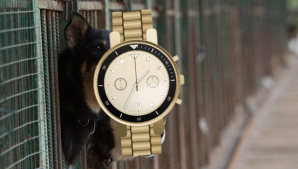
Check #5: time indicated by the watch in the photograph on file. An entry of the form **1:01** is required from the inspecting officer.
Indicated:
**1:35**
